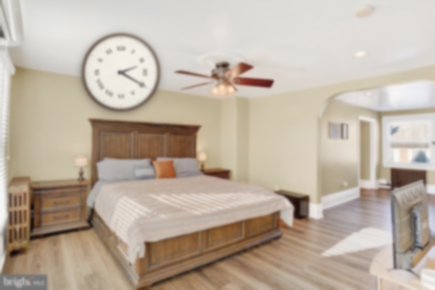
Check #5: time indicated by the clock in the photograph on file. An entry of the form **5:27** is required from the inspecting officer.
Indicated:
**2:20**
